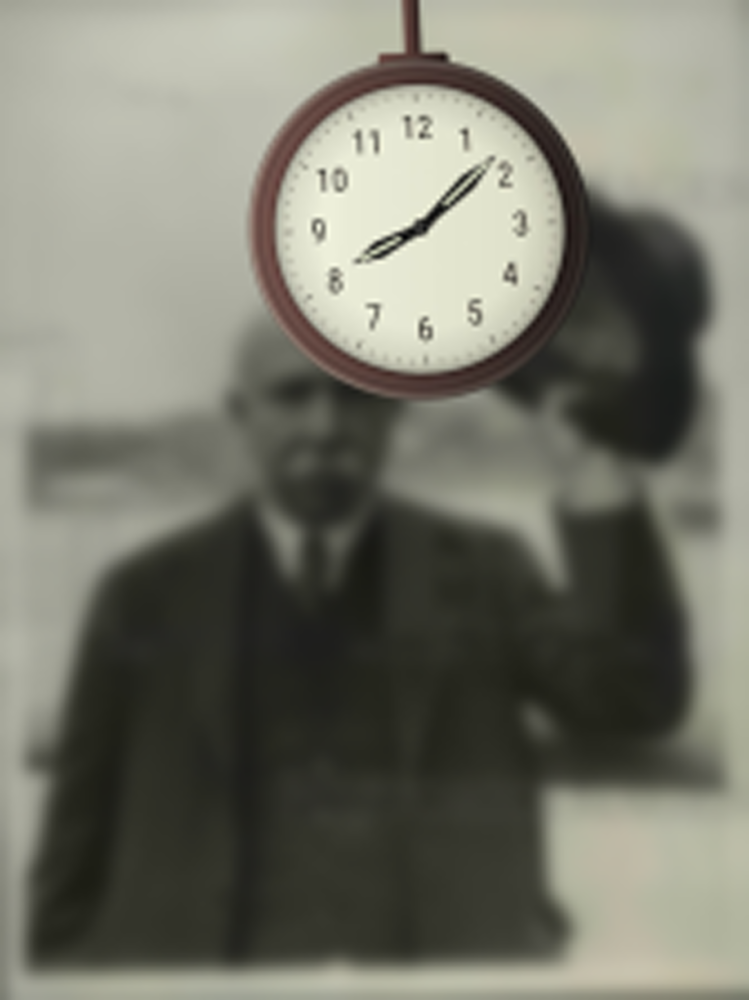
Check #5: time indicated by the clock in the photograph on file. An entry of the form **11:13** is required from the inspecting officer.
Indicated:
**8:08**
